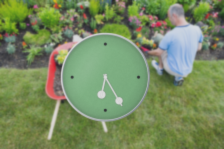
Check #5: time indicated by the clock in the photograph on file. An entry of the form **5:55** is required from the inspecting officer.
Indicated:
**6:25**
